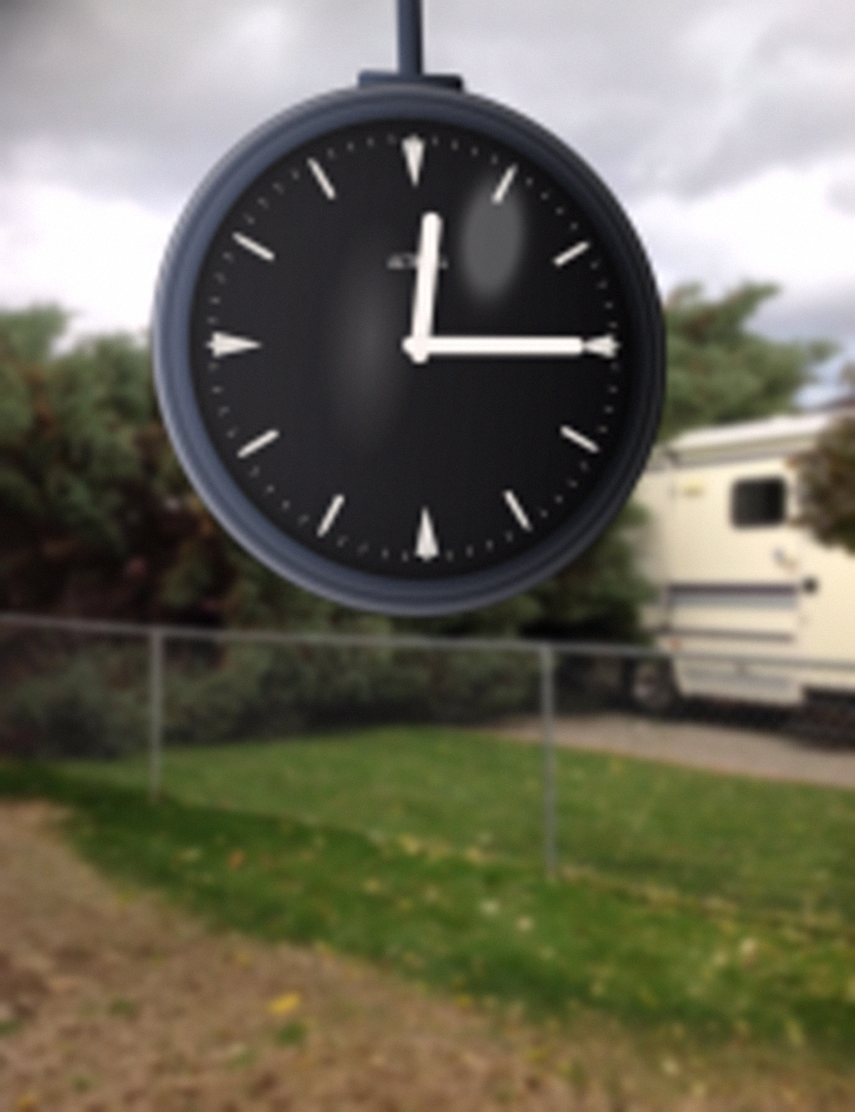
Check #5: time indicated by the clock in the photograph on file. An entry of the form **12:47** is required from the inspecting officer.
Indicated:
**12:15**
